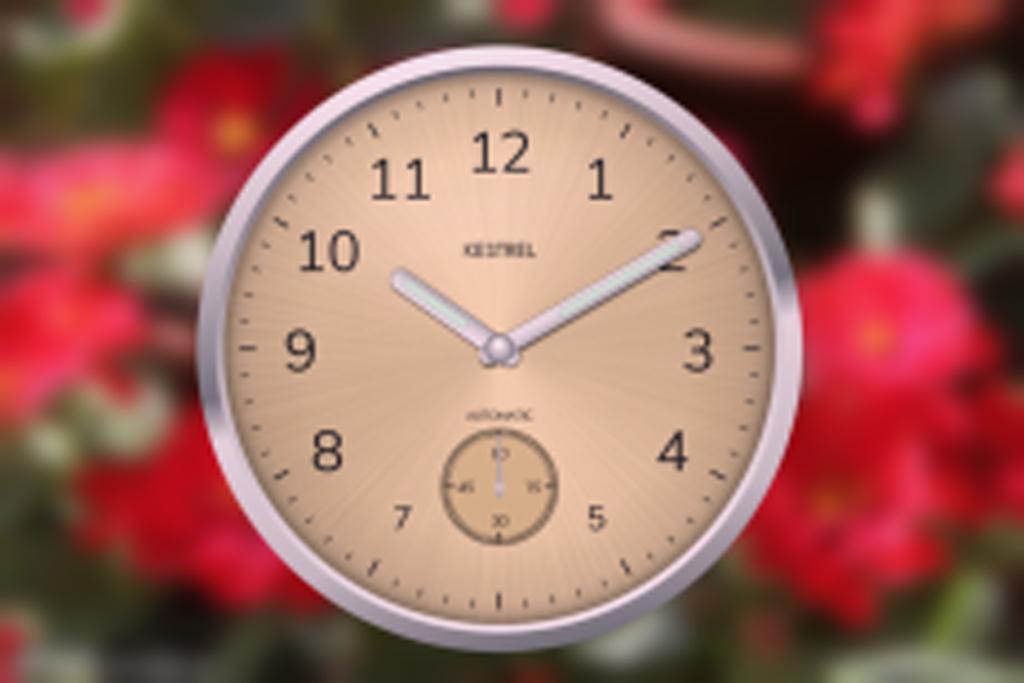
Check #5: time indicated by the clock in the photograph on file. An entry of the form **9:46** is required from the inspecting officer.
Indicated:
**10:10**
